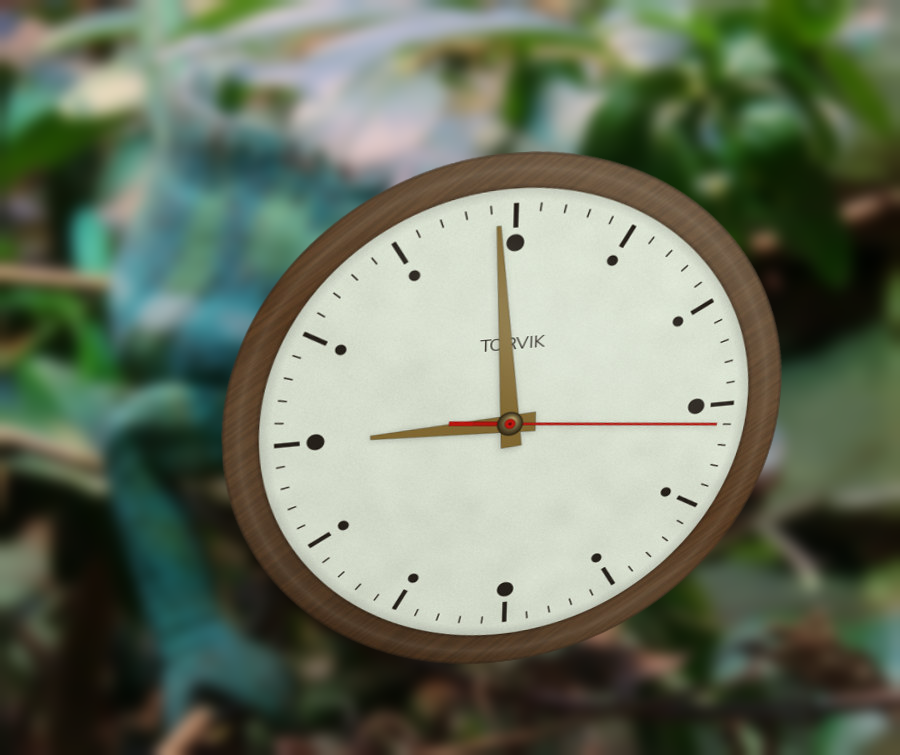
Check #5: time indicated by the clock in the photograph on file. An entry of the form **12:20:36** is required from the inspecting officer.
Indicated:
**8:59:16**
